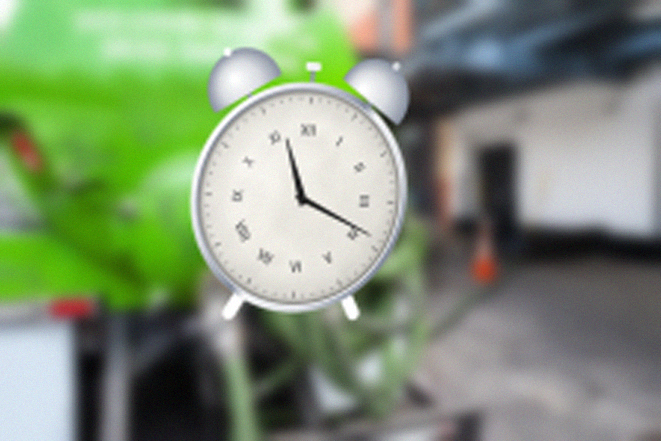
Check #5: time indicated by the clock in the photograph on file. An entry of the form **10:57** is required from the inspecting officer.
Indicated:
**11:19**
